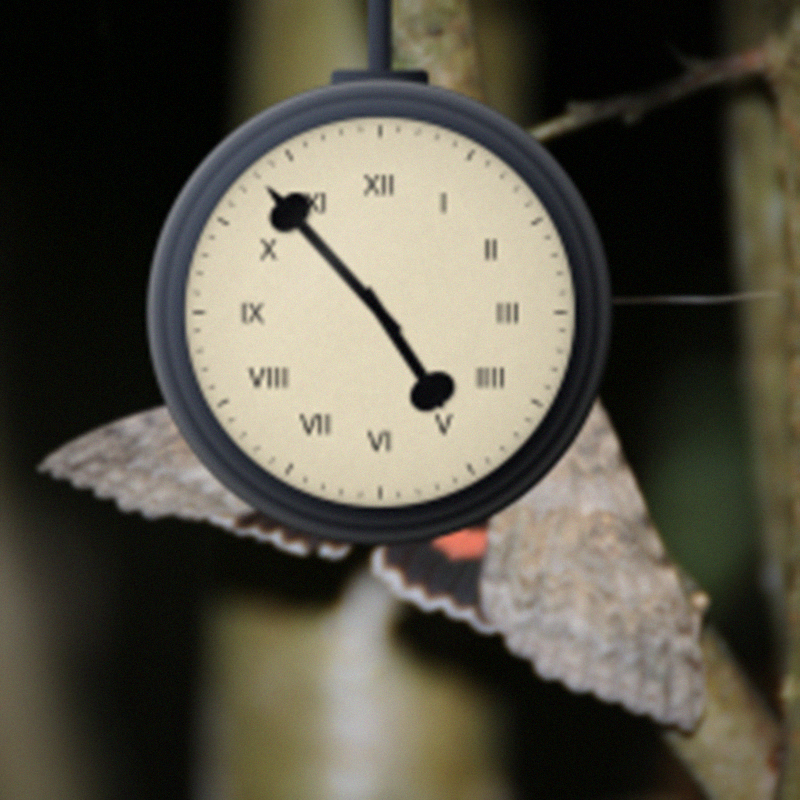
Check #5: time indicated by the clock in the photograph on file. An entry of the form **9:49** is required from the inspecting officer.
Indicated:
**4:53**
